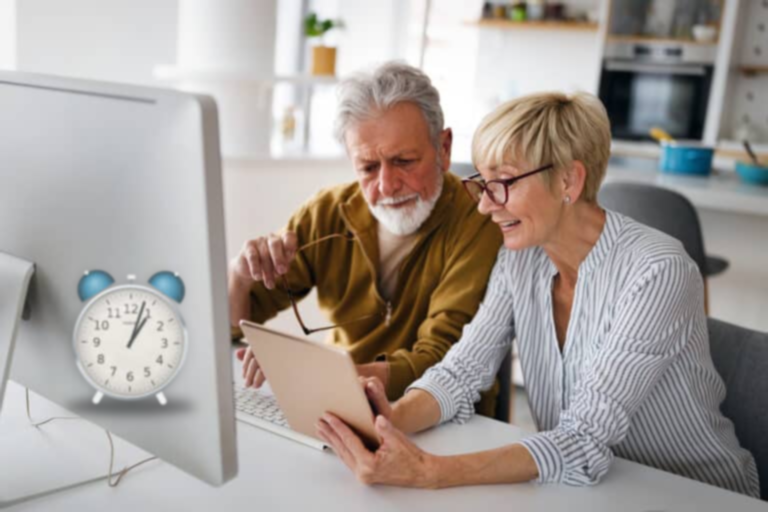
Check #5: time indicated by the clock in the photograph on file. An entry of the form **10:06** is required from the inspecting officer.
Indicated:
**1:03**
